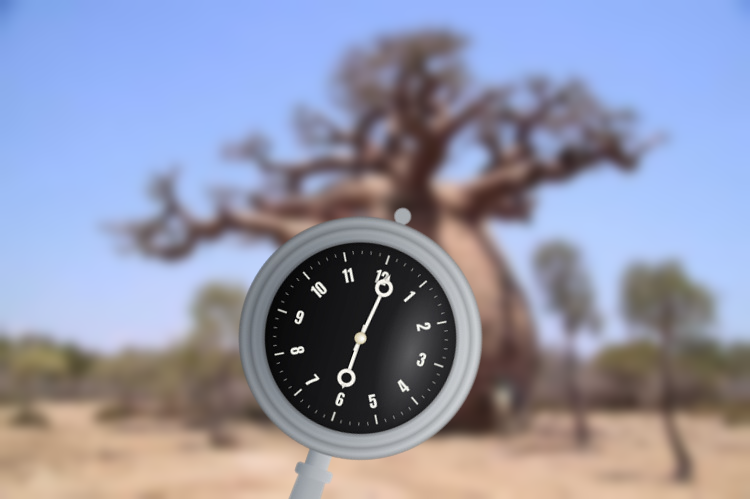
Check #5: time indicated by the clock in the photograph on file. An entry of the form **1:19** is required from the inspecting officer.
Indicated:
**6:01**
